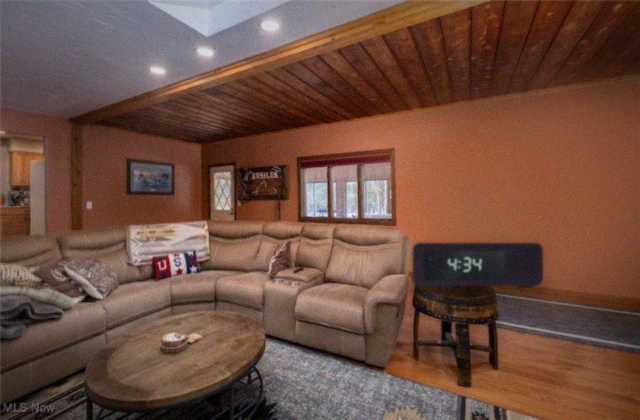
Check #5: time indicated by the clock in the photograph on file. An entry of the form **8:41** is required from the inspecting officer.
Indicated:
**4:34**
